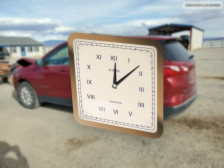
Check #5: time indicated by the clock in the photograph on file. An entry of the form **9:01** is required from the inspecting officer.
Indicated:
**12:08**
